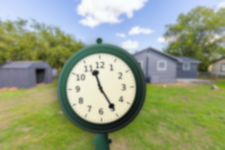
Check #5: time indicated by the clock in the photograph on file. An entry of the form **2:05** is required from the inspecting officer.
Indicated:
**11:25**
